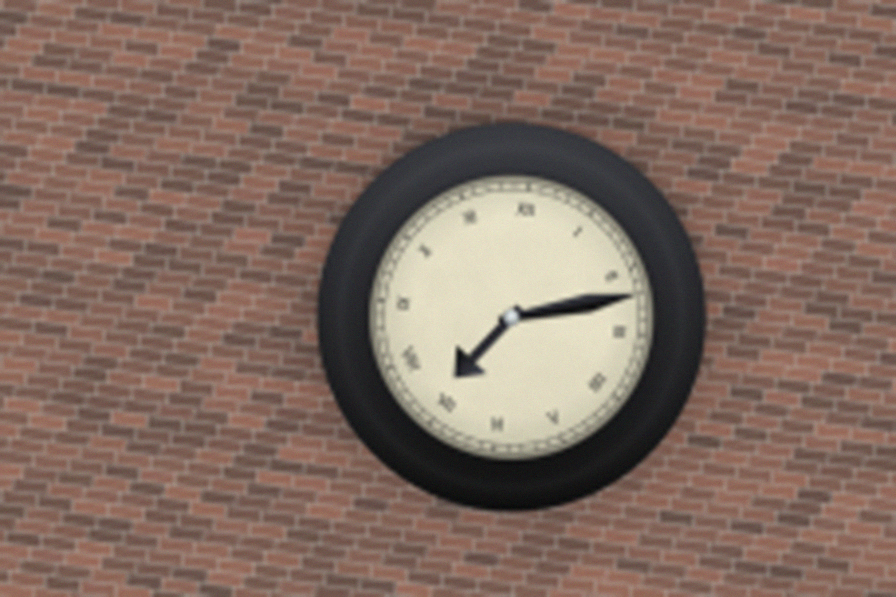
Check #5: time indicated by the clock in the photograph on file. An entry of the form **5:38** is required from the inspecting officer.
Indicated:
**7:12**
